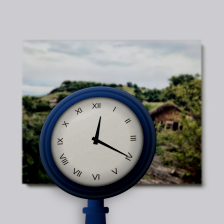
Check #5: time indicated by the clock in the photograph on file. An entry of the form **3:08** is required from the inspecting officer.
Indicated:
**12:20**
